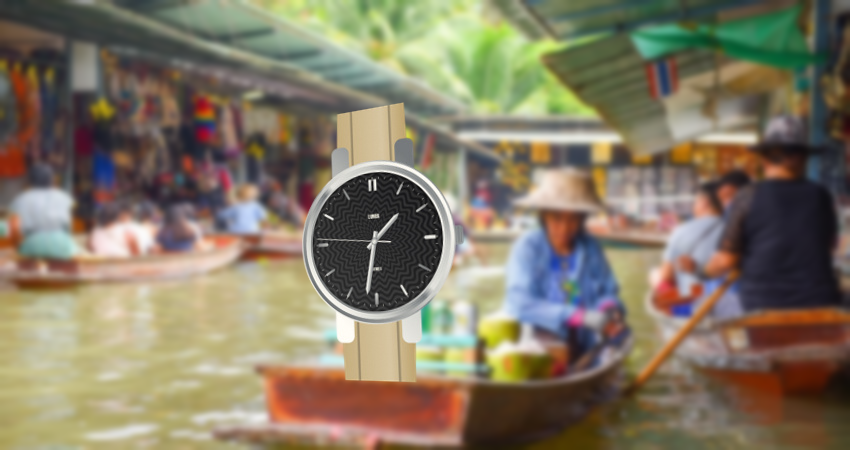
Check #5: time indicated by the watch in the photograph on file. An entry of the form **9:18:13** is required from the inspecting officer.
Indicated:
**1:31:46**
